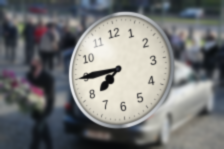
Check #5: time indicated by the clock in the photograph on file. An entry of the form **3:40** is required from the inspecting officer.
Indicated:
**7:45**
